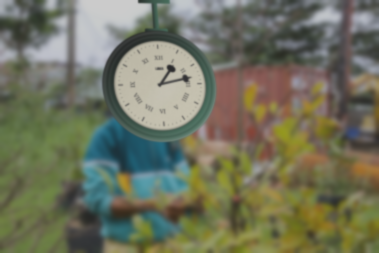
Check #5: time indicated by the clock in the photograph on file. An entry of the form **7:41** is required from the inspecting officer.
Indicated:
**1:13**
